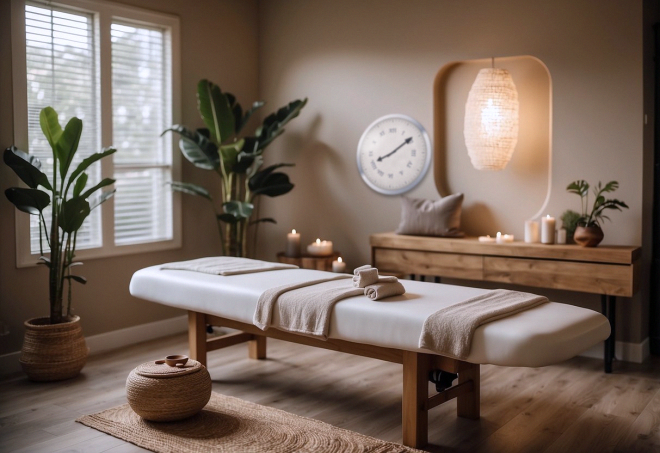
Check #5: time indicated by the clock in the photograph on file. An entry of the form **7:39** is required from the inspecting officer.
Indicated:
**8:09**
